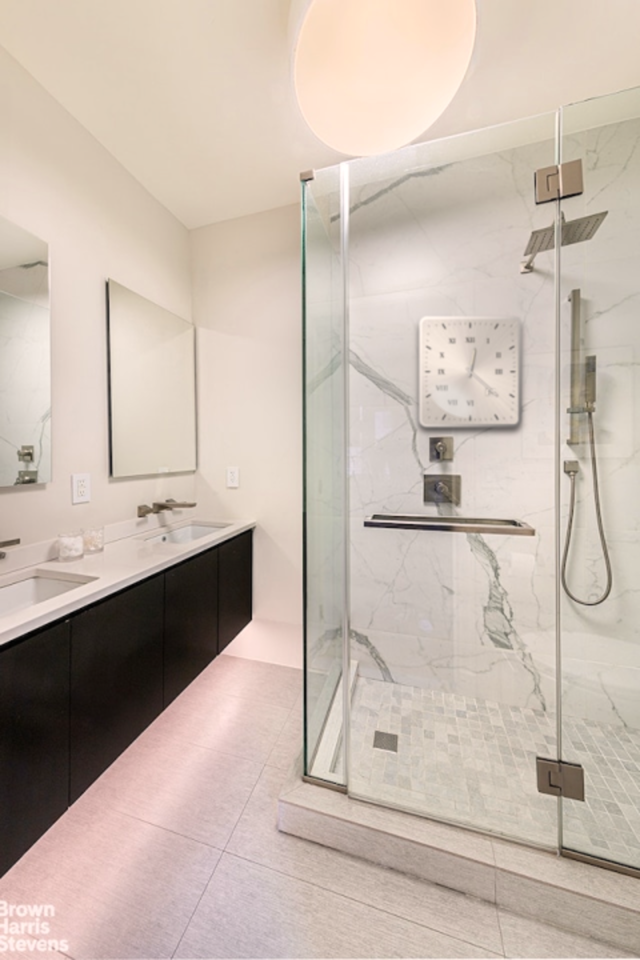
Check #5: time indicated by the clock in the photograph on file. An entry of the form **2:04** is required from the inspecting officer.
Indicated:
**12:22**
